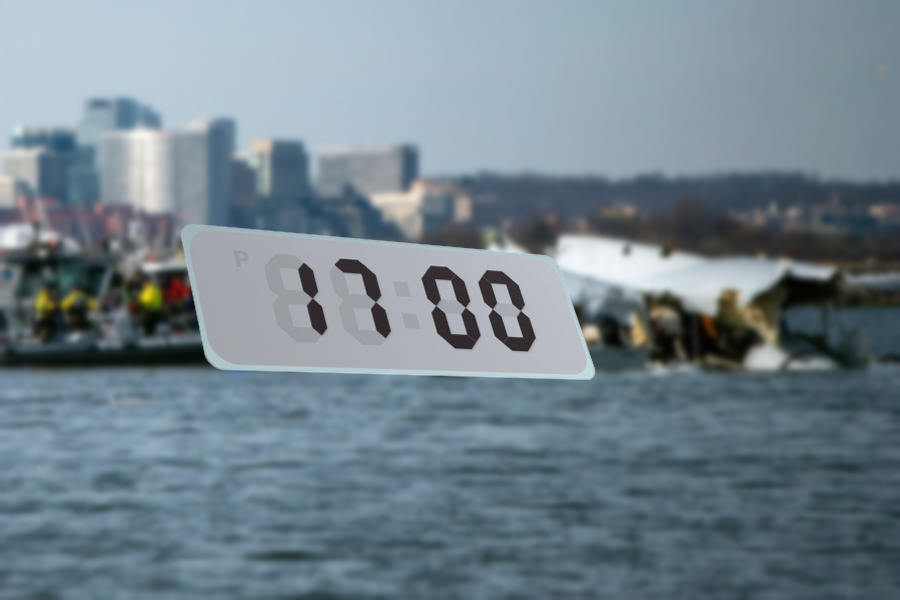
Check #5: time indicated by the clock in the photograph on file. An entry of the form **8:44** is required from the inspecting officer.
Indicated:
**17:00**
